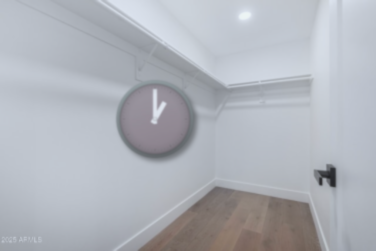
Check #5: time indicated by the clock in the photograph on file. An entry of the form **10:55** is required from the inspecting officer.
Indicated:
**1:00**
